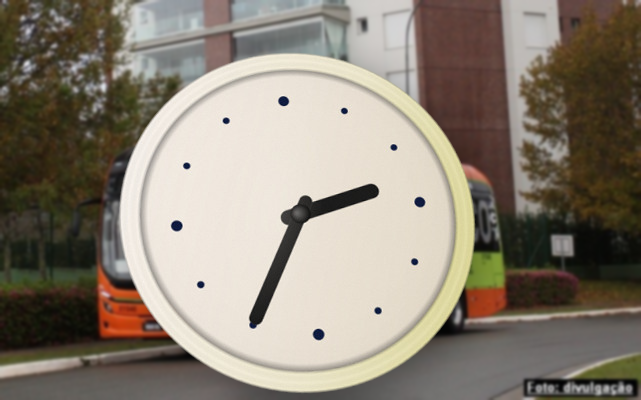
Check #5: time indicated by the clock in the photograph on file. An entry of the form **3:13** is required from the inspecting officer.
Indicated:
**2:35**
